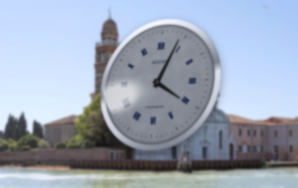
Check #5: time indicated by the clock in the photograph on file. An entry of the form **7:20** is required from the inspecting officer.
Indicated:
**4:04**
